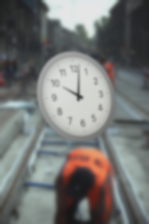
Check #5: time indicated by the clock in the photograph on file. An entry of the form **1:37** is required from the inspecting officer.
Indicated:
**10:02**
